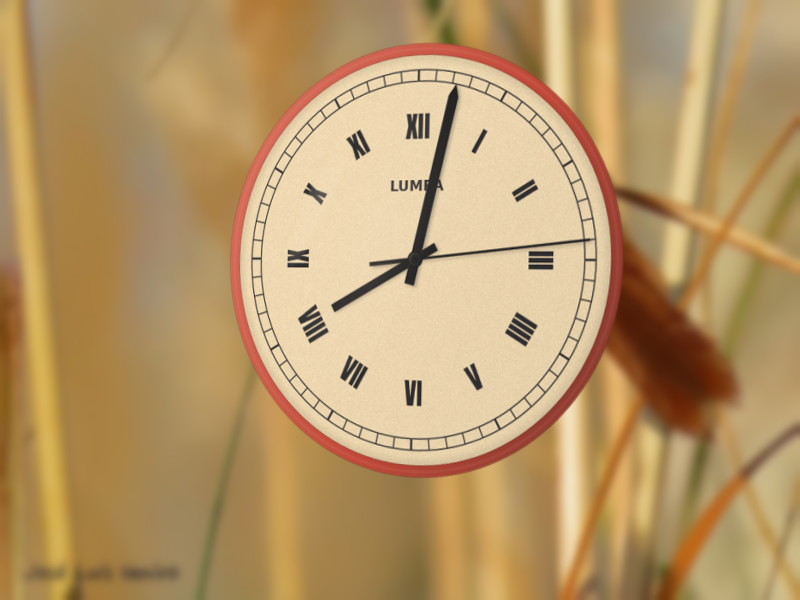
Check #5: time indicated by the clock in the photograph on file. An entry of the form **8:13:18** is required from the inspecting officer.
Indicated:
**8:02:14**
